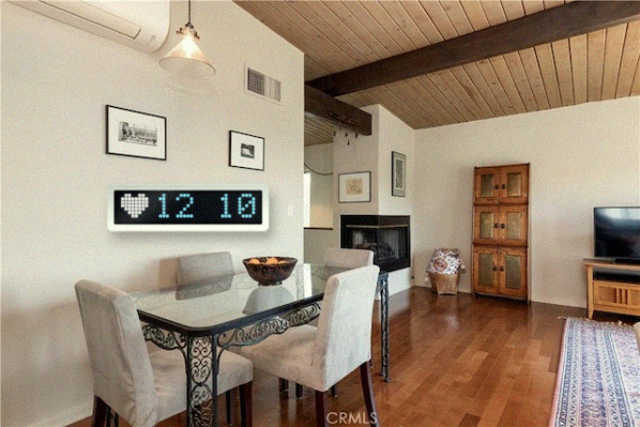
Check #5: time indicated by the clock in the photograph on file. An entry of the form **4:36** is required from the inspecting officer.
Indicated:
**12:10**
